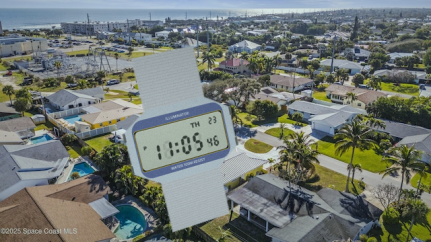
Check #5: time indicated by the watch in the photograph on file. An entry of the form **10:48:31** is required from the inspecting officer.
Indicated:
**11:05:46**
